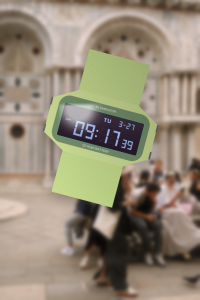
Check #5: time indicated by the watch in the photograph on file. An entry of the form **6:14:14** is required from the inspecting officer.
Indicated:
**9:17:39**
